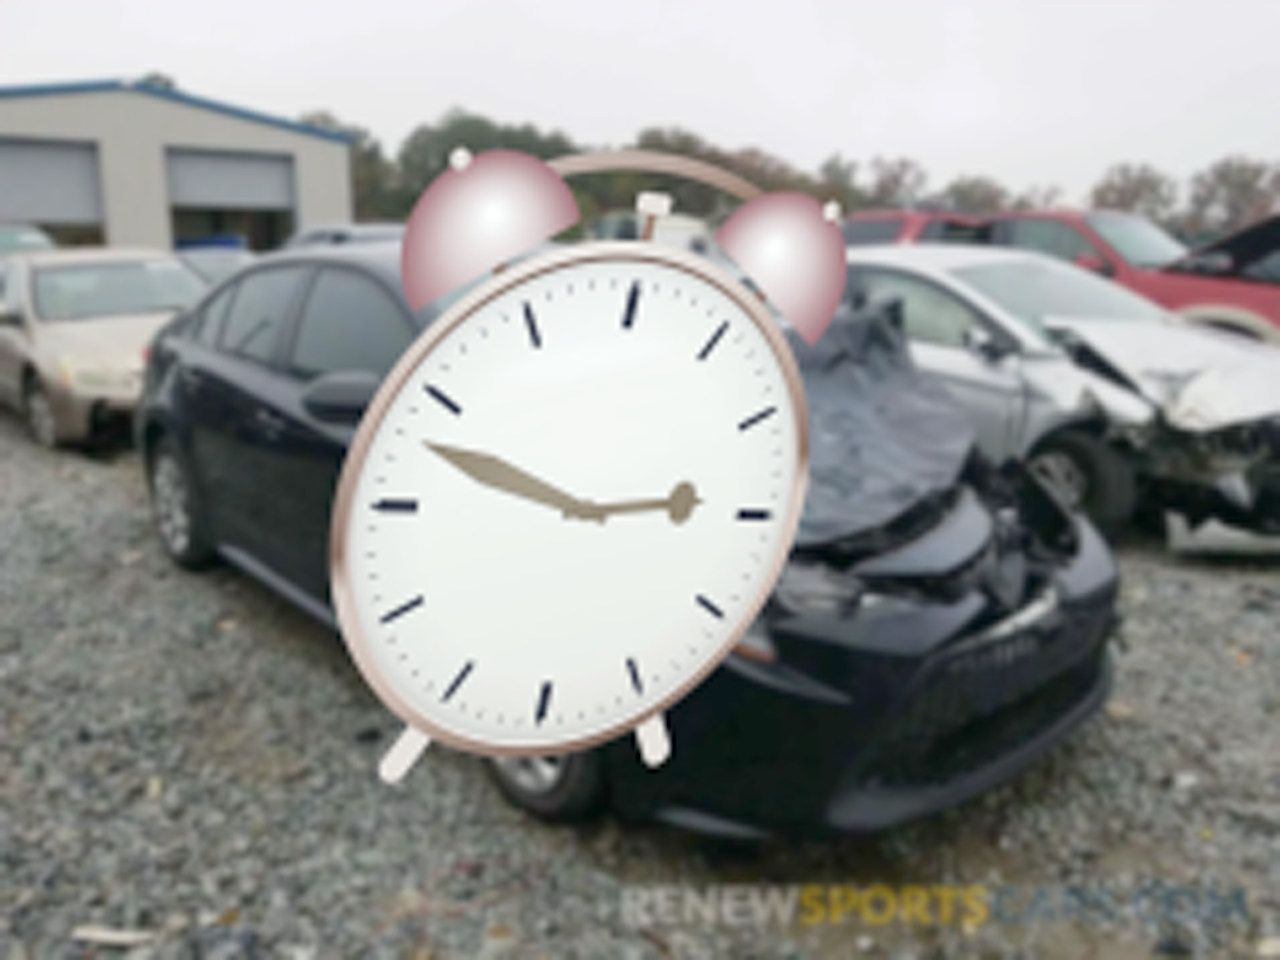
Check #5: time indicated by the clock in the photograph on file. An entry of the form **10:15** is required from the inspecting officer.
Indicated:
**2:48**
